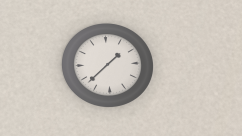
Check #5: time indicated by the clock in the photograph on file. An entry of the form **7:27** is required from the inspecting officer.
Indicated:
**1:38**
